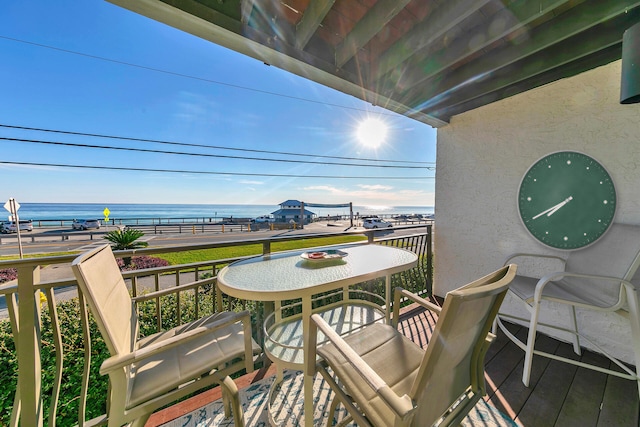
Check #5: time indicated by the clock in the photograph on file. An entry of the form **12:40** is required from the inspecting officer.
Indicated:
**7:40**
